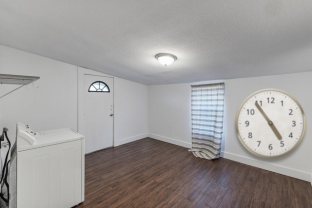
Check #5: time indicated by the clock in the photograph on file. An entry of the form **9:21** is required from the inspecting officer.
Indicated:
**4:54**
